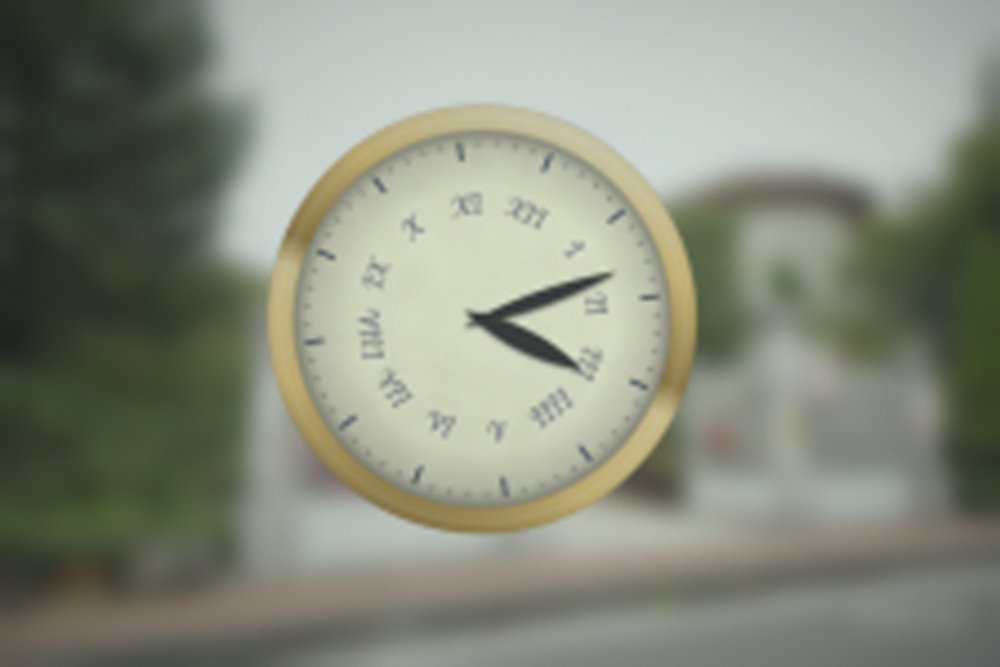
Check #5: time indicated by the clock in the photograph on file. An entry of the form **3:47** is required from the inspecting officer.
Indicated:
**3:08**
